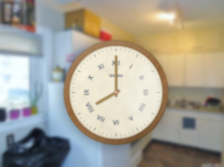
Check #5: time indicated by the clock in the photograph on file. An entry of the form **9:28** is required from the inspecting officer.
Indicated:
**8:00**
